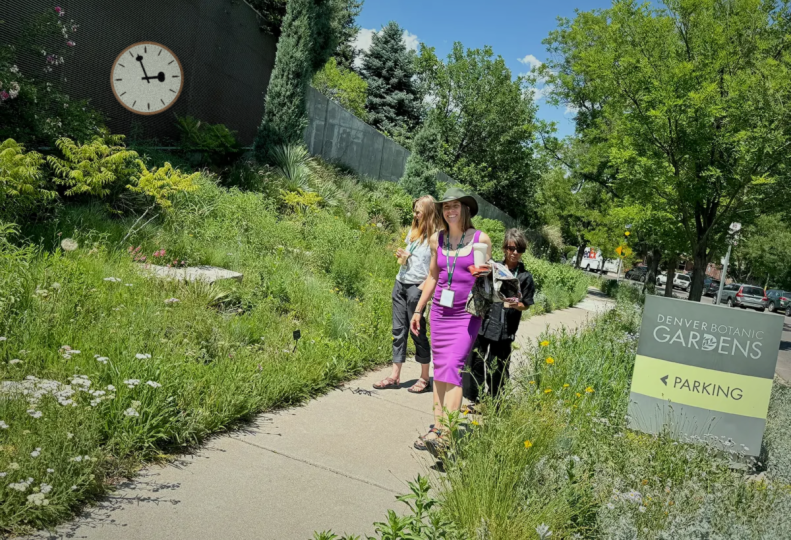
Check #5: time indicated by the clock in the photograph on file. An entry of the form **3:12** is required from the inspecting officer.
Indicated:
**2:57**
